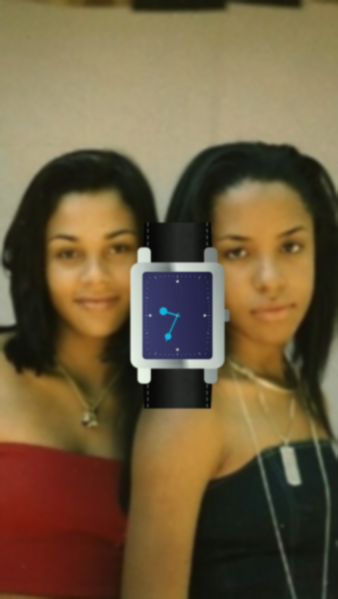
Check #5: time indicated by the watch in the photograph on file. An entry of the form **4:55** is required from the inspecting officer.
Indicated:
**9:34**
